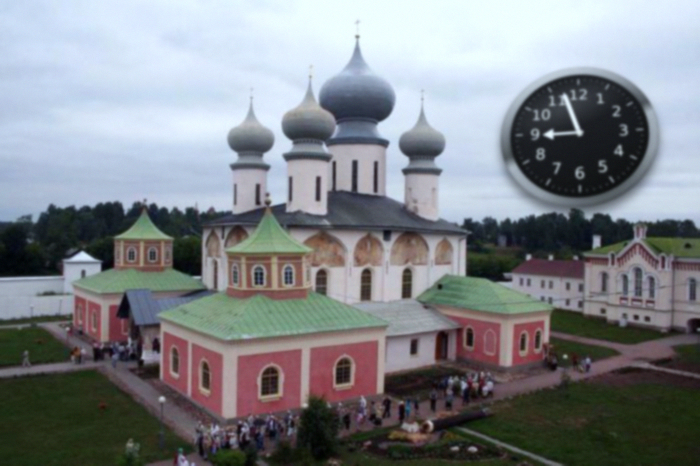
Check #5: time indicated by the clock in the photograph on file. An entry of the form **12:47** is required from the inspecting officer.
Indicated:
**8:57**
